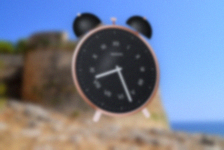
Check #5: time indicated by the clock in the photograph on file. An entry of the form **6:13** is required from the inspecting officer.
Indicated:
**8:27**
